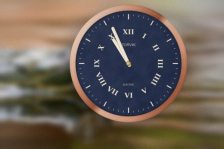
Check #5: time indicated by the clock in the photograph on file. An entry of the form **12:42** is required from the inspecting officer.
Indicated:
**10:56**
